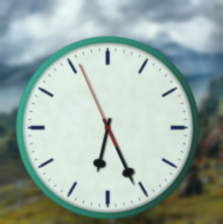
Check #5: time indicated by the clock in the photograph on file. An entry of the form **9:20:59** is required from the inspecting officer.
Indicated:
**6:25:56**
